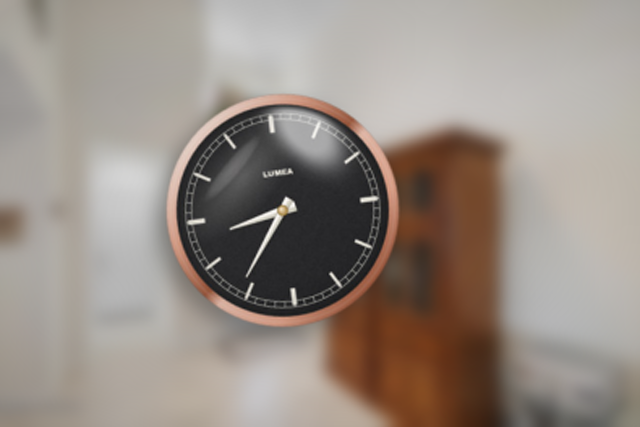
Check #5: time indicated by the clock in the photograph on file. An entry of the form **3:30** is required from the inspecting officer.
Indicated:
**8:36**
